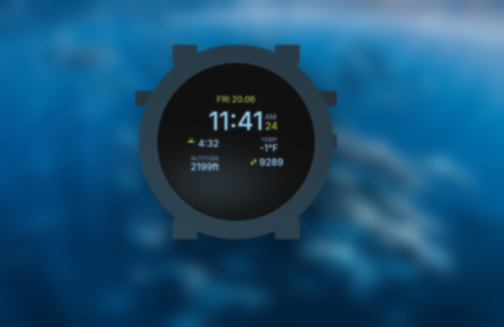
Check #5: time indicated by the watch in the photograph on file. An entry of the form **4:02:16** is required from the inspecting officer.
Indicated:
**11:41:24**
